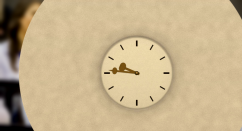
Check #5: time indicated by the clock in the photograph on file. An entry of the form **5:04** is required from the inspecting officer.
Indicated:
**9:46**
